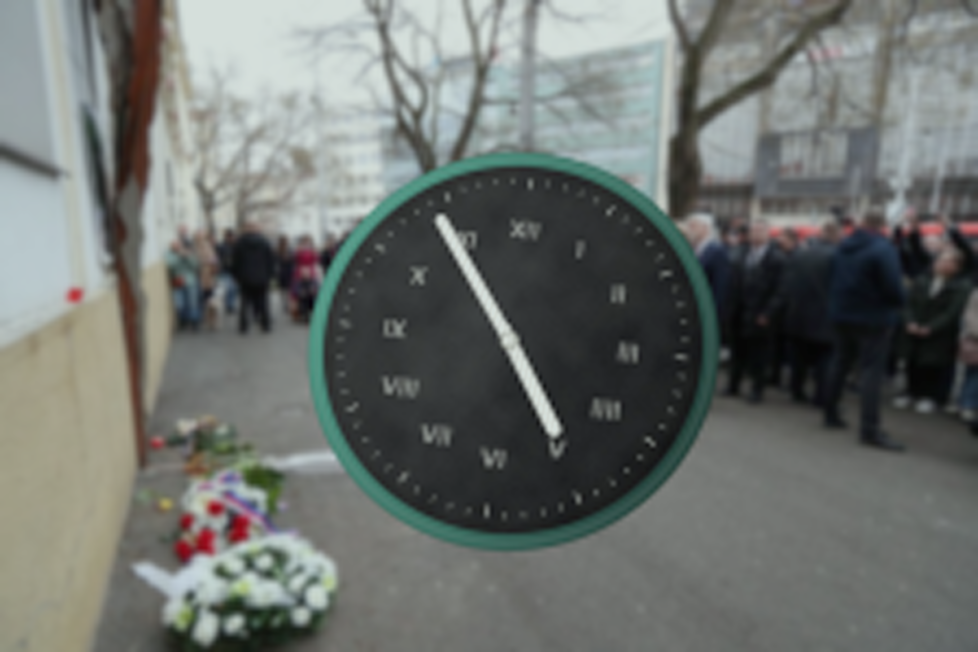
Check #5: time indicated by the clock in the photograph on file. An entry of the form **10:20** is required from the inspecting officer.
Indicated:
**4:54**
